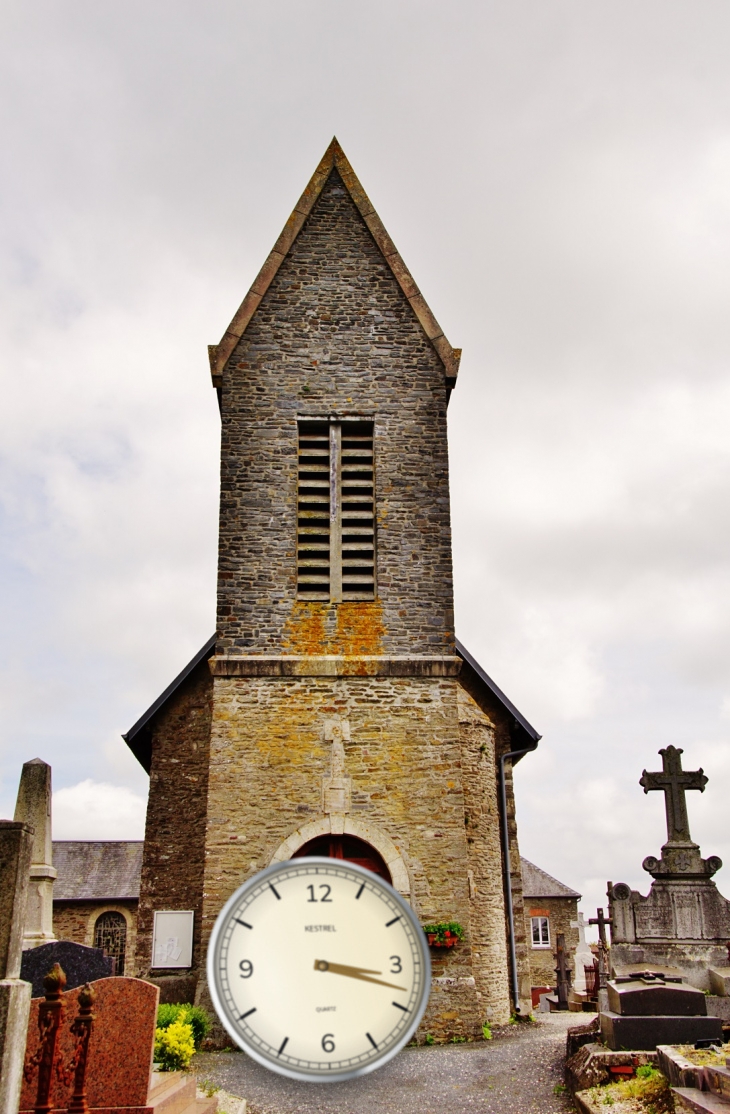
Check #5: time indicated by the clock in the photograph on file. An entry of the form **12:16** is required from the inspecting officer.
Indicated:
**3:18**
